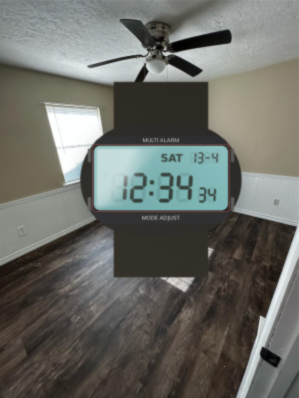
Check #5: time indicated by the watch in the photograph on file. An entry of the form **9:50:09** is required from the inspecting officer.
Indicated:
**12:34:34**
